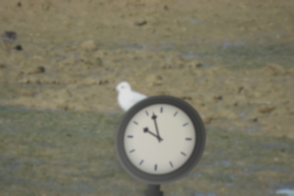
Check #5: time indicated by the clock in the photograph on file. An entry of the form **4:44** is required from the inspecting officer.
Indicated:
**9:57**
